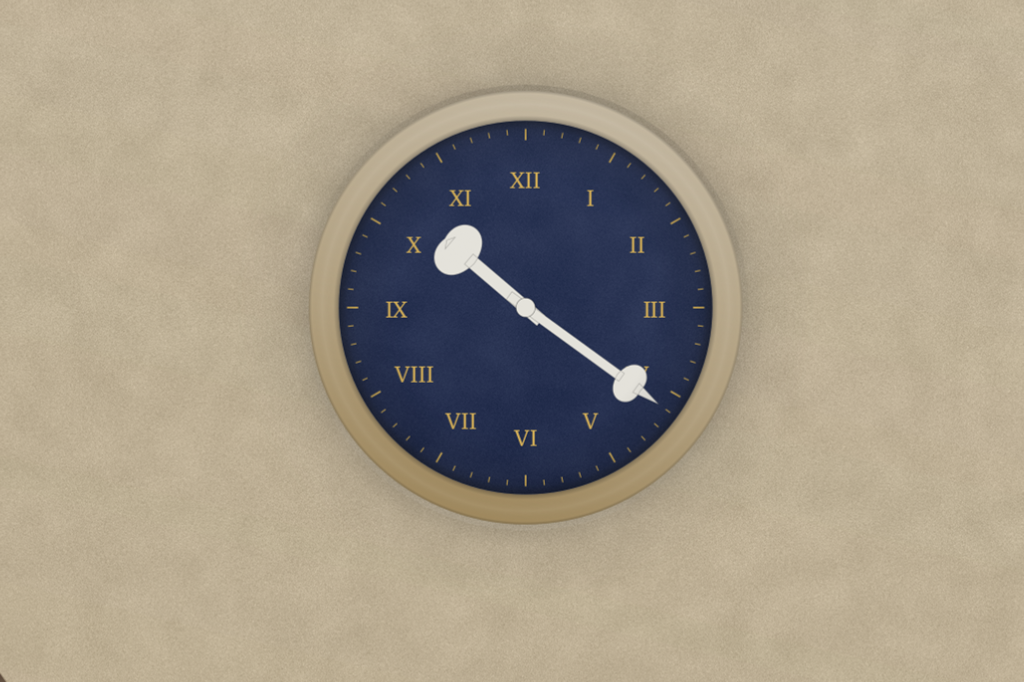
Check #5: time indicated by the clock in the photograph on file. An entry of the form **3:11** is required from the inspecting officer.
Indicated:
**10:21**
